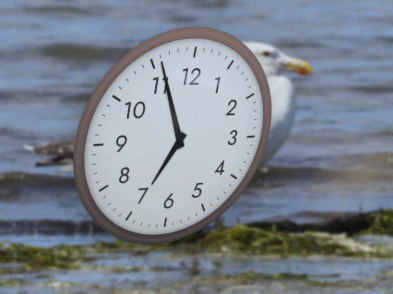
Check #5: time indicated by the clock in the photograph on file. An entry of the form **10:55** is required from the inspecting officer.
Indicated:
**6:56**
